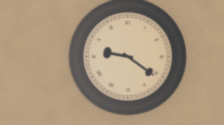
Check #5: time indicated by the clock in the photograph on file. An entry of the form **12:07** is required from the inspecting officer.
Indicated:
**9:21**
